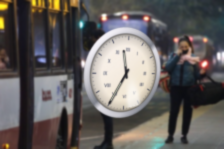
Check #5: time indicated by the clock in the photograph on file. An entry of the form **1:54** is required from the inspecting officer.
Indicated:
**11:35**
